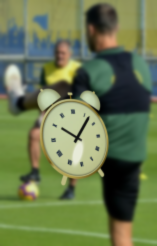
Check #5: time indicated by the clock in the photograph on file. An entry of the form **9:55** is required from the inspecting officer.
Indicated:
**10:07**
